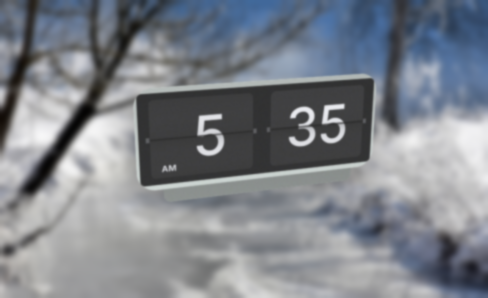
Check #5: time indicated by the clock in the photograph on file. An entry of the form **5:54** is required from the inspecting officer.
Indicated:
**5:35**
